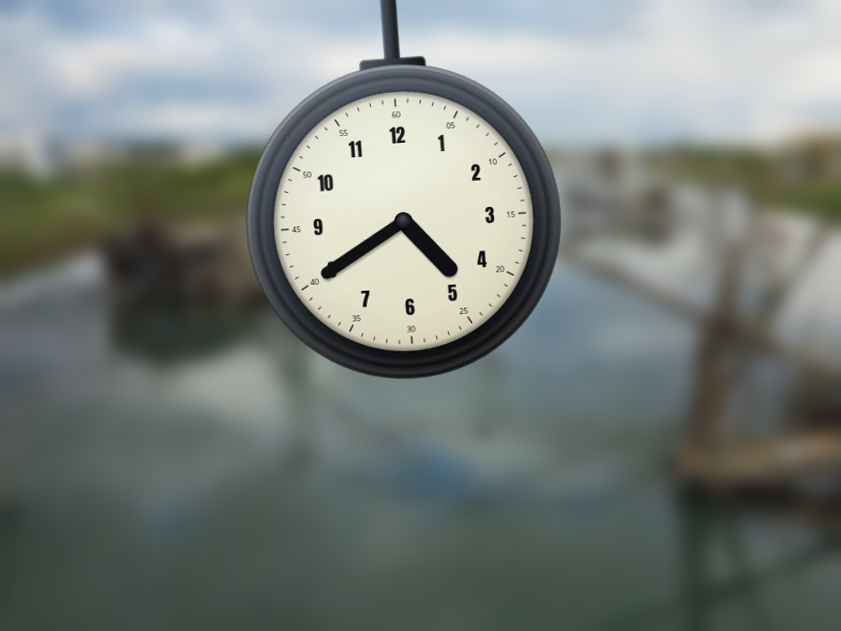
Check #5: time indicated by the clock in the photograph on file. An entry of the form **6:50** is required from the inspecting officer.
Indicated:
**4:40**
